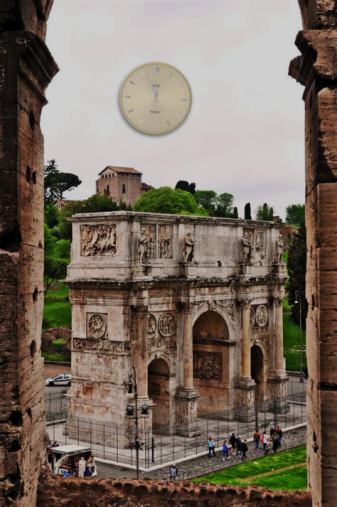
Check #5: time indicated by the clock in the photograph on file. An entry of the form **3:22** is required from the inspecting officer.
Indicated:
**11:56**
